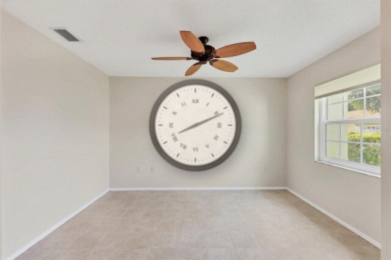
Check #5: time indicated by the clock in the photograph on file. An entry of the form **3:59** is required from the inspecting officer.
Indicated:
**8:11**
